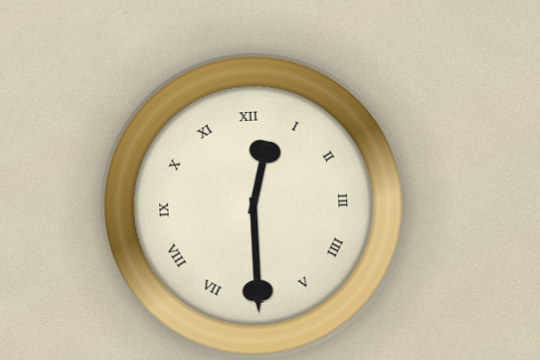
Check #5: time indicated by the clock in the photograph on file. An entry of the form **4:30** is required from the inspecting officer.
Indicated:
**12:30**
